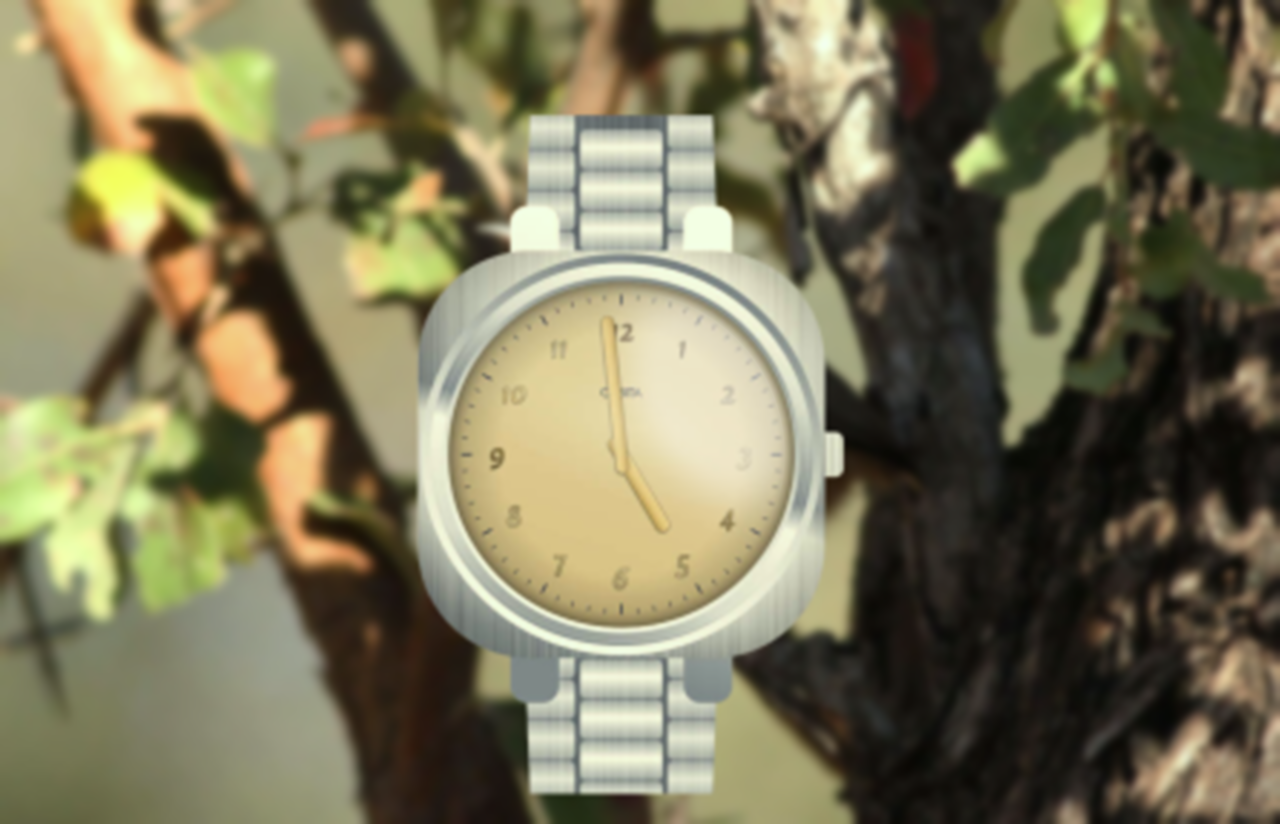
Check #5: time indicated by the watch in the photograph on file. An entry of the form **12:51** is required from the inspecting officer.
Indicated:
**4:59**
